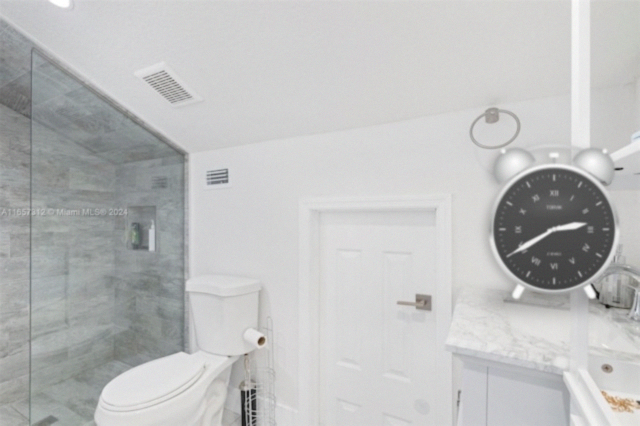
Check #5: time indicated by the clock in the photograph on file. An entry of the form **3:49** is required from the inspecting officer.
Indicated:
**2:40**
